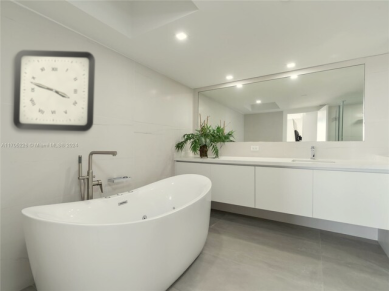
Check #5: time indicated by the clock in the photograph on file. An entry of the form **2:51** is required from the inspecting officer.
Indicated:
**3:48**
